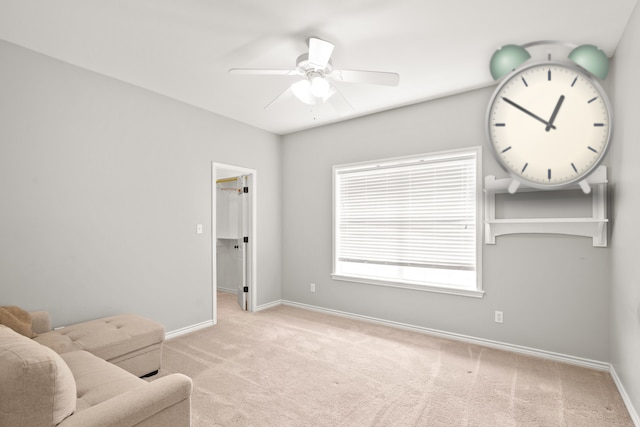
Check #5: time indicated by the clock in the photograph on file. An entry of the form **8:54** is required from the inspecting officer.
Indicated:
**12:50**
